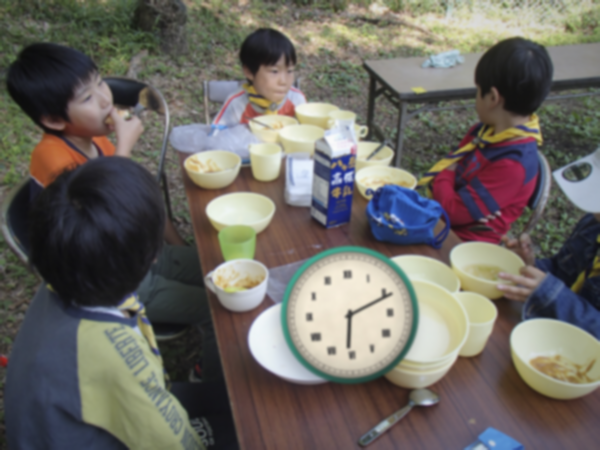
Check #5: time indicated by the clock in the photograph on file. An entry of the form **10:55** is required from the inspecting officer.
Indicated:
**6:11**
